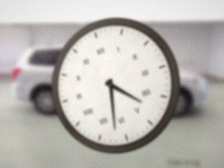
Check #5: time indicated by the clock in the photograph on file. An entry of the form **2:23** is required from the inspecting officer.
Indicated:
**4:32**
